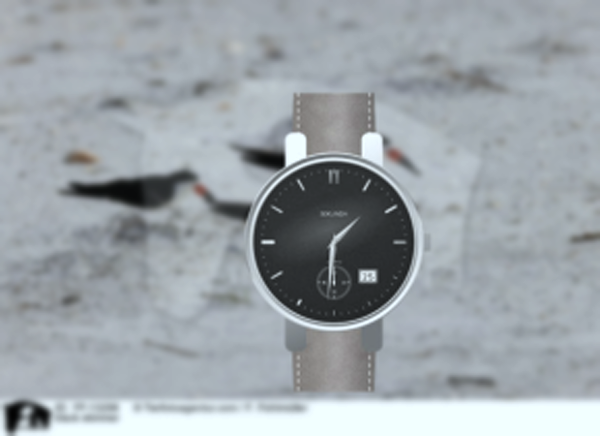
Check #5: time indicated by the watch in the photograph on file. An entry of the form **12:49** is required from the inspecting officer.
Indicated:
**1:31**
